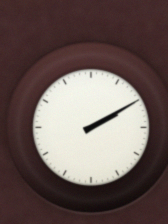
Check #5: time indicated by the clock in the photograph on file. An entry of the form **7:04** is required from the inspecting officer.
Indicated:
**2:10**
